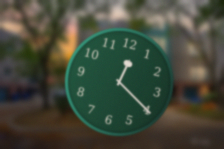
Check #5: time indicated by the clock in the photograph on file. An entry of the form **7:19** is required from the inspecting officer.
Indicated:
**12:20**
